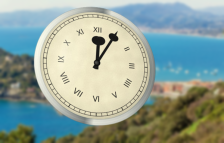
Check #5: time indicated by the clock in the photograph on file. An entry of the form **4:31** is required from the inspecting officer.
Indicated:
**12:05**
